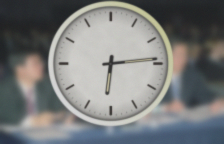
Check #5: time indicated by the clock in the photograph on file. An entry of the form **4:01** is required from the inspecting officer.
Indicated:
**6:14**
